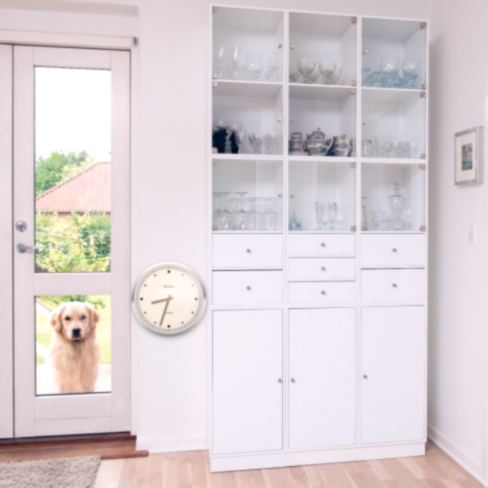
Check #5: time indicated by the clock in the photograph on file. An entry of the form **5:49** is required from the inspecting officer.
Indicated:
**8:33**
